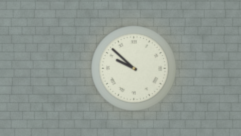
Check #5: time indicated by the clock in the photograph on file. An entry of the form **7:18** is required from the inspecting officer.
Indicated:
**9:52**
